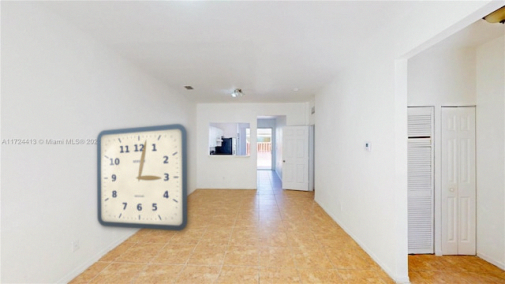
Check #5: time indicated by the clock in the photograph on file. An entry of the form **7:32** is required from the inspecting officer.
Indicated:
**3:02**
